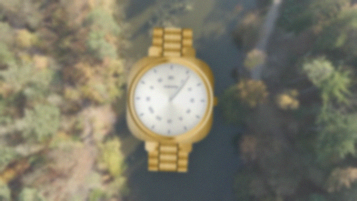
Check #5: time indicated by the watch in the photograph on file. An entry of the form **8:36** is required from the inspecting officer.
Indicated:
**1:06**
